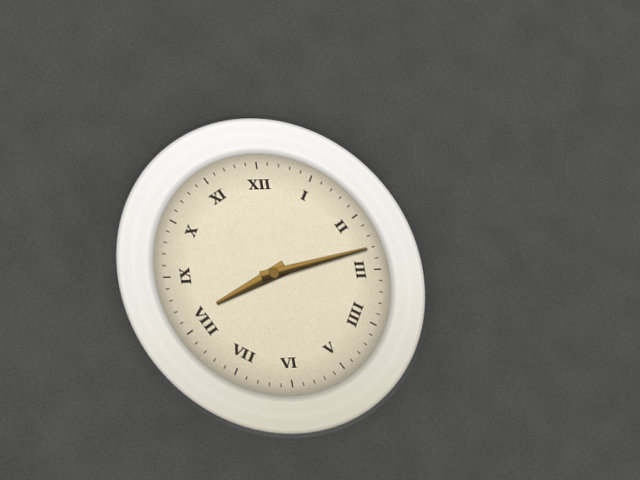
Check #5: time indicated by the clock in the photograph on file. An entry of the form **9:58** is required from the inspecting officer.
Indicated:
**8:13**
